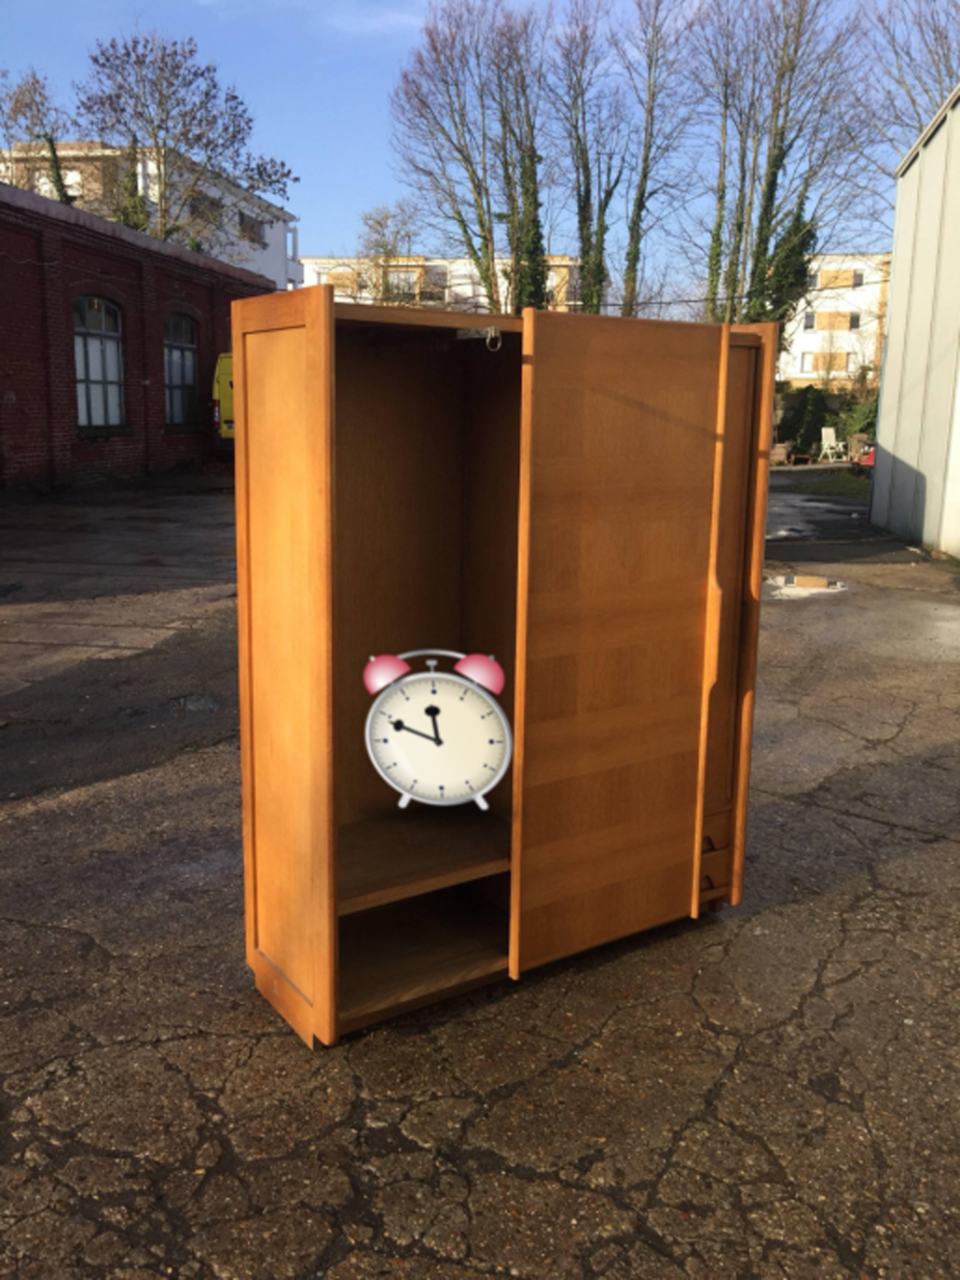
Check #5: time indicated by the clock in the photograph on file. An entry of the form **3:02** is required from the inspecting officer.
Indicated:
**11:49**
